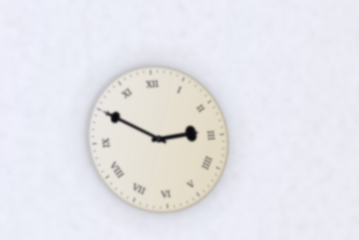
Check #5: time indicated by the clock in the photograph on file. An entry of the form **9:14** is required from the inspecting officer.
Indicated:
**2:50**
